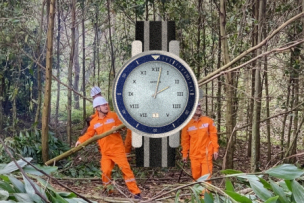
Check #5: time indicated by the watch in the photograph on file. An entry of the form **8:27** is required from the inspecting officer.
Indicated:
**2:02**
